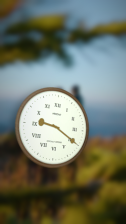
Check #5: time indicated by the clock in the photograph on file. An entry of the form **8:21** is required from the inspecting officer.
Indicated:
**9:20**
